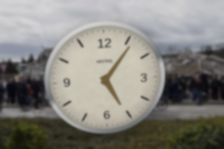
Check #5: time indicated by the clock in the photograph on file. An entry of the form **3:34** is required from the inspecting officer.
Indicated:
**5:06**
